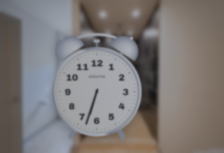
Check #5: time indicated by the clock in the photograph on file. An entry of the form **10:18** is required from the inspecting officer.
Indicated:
**6:33**
